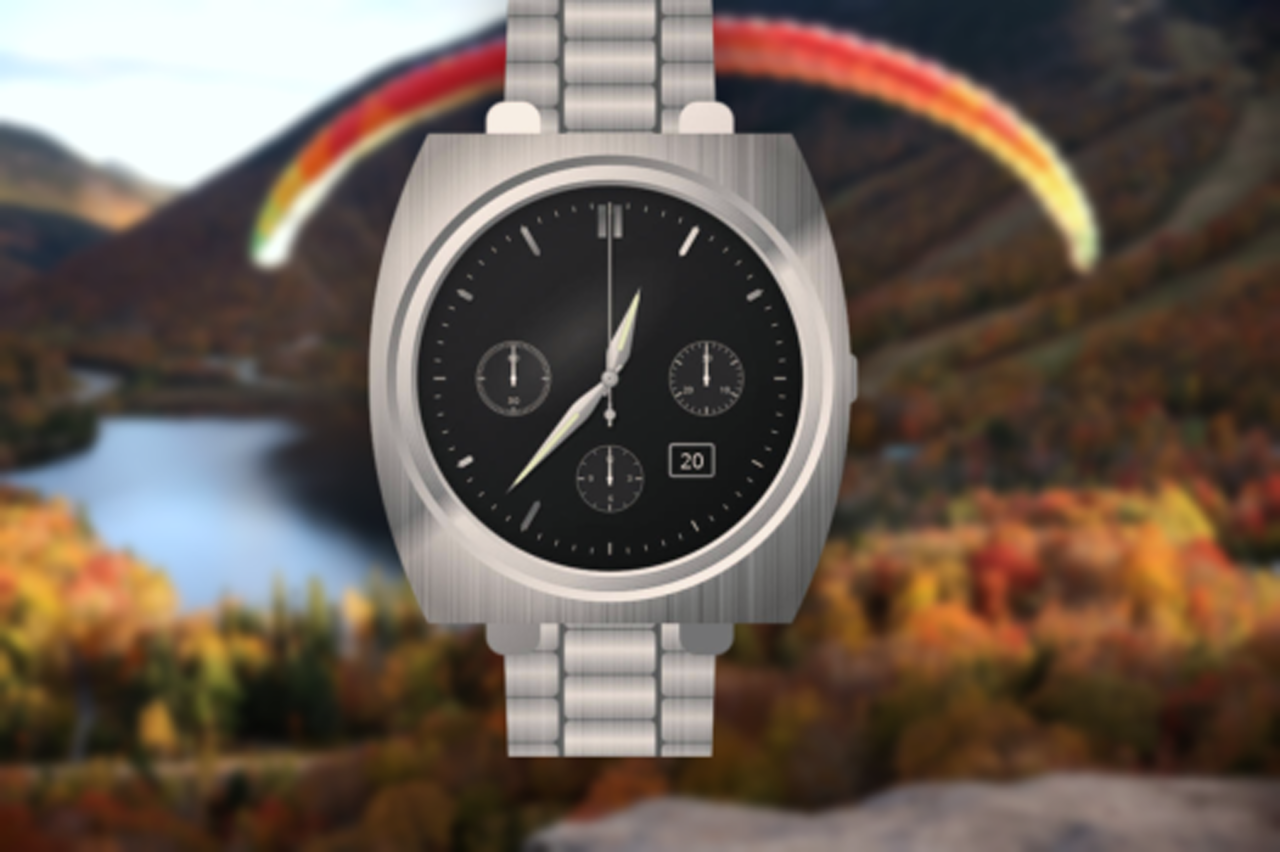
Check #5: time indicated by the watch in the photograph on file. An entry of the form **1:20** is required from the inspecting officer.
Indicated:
**12:37**
